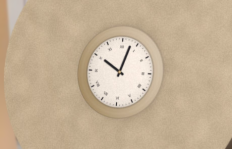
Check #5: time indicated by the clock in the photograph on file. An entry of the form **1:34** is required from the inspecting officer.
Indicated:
**10:03**
